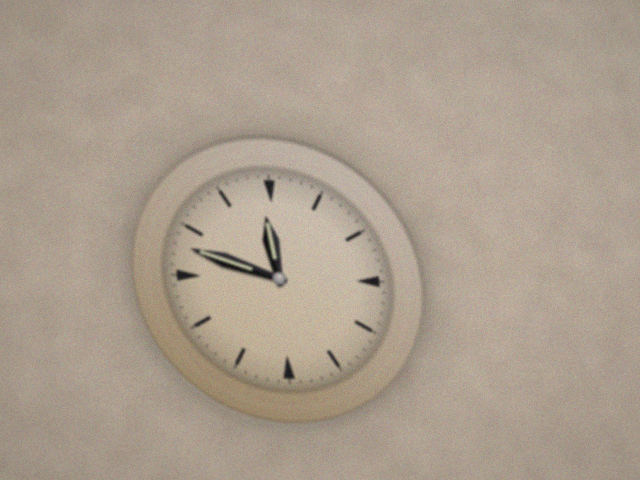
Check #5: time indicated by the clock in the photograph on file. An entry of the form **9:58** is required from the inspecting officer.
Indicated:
**11:48**
